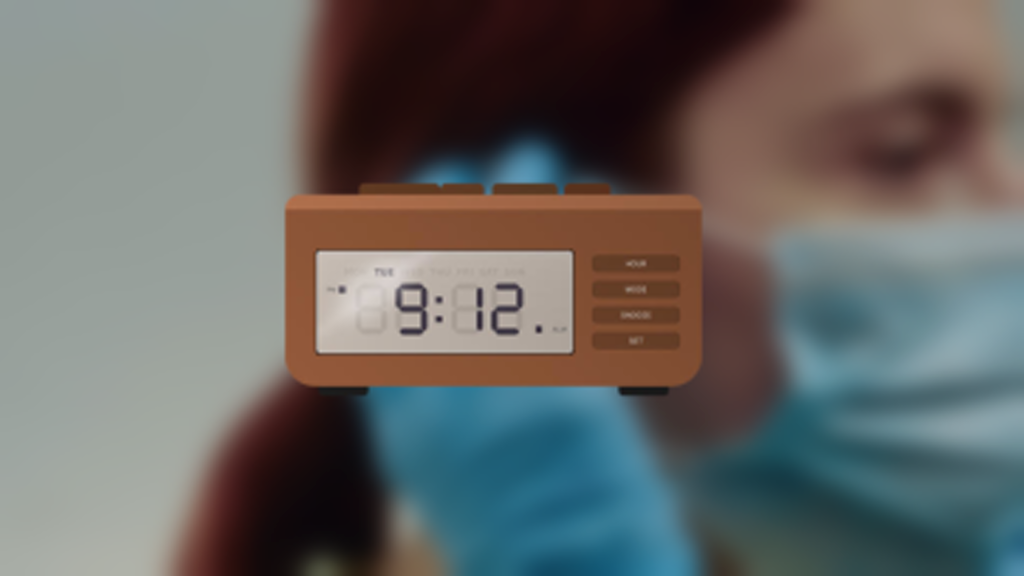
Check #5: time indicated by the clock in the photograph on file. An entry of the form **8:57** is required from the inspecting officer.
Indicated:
**9:12**
